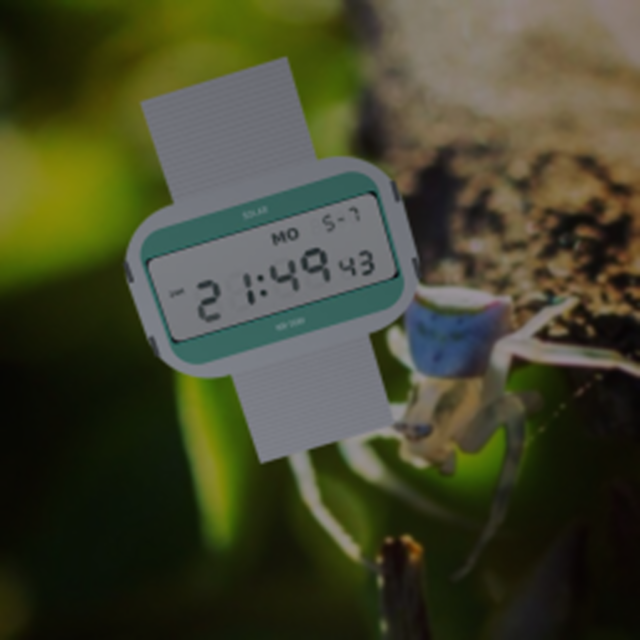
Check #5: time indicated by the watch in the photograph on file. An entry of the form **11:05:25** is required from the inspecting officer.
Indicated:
**21:49:43**
